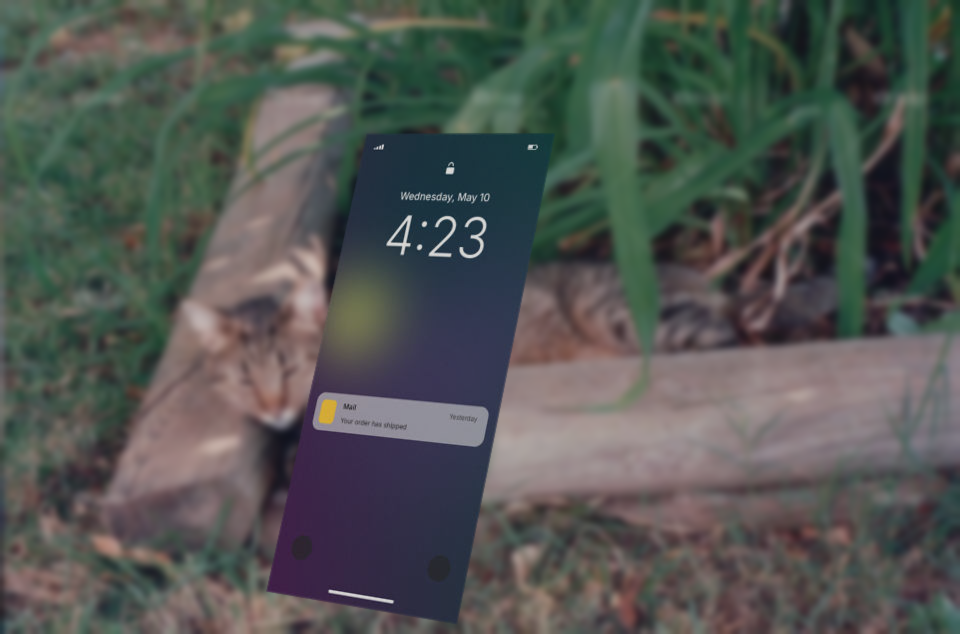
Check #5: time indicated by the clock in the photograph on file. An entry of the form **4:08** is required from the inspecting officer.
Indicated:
**4:23**
